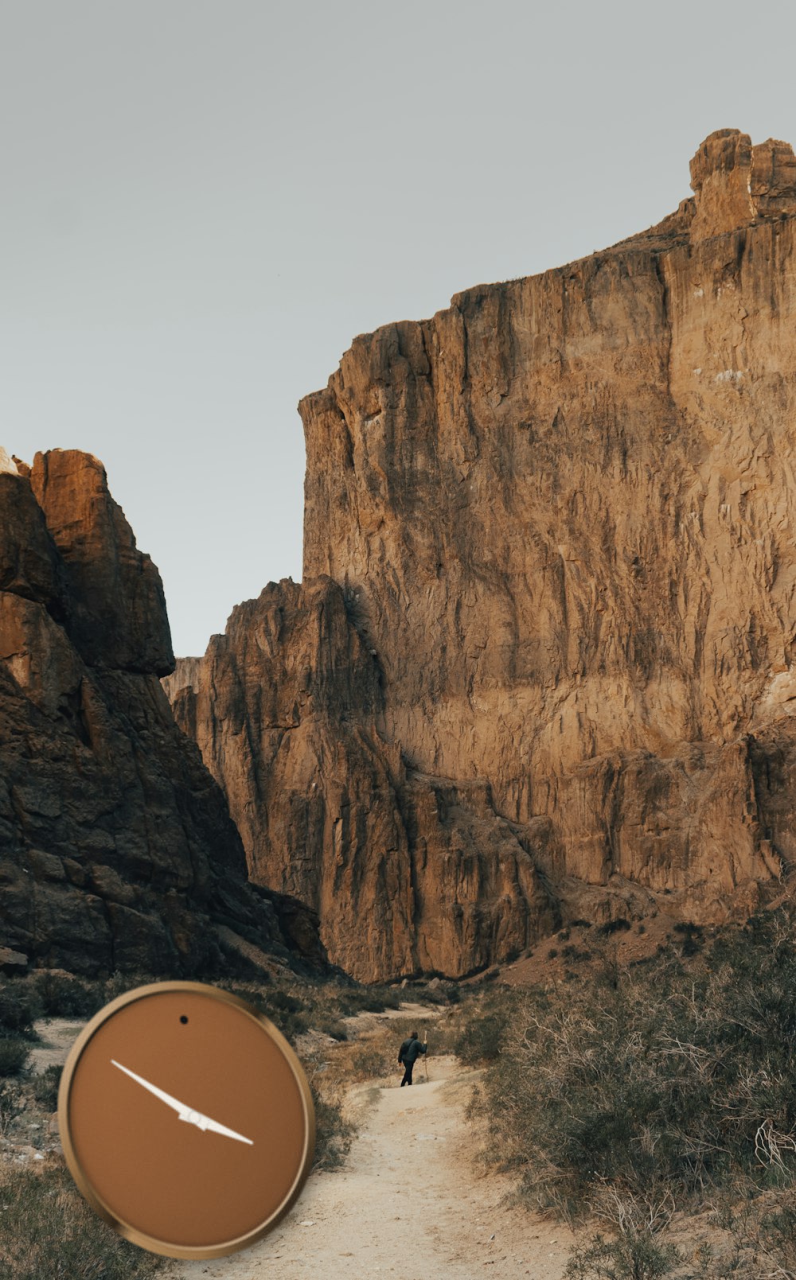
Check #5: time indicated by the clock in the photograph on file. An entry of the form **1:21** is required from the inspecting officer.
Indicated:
**3:51**
